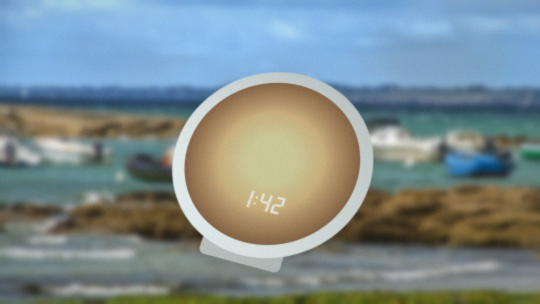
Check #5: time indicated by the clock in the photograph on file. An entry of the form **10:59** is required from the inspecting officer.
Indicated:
**1:42**
